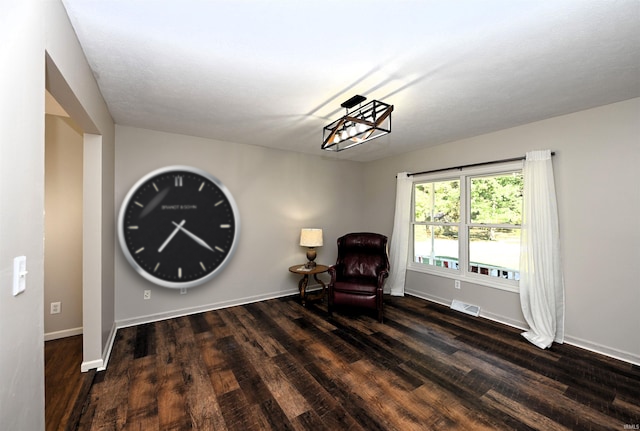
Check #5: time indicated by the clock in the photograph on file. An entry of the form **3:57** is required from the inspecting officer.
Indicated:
**7:21**
